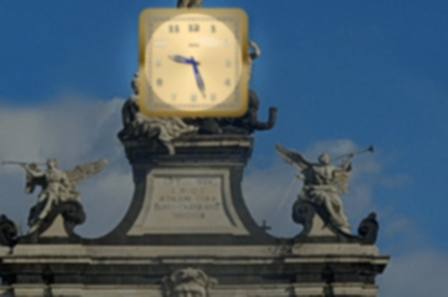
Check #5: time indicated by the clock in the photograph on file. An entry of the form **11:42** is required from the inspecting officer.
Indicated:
**9:27**
